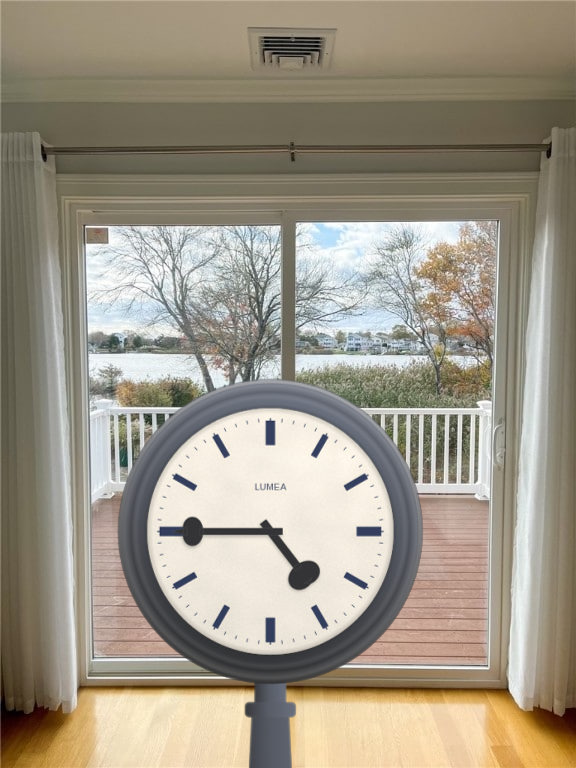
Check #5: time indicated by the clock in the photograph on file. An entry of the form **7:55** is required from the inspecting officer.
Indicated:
**4:45**
